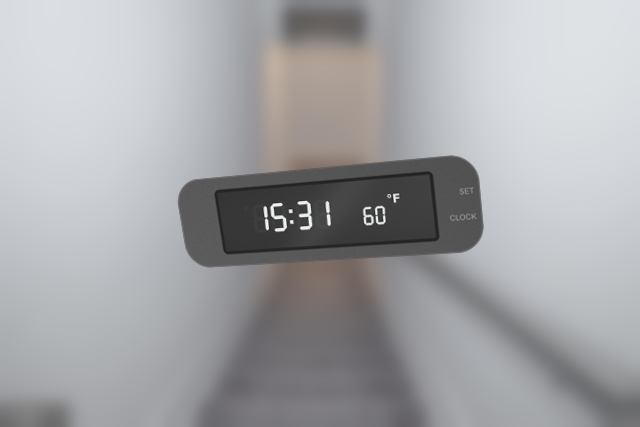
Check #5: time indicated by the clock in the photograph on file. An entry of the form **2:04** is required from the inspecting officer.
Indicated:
**15:31**
